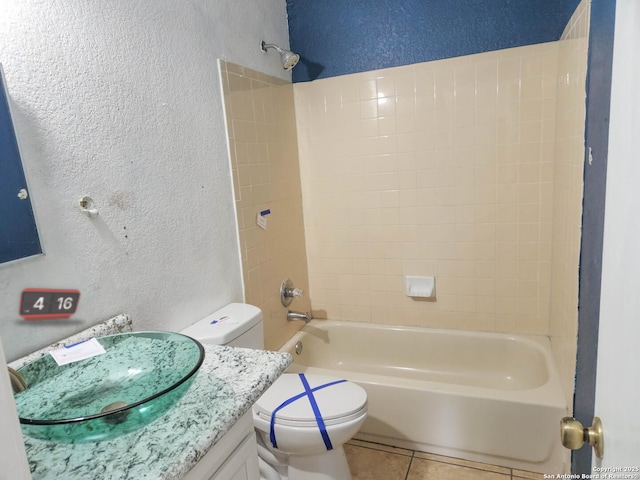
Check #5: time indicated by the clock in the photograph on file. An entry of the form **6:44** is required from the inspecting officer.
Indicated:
**4:16**
